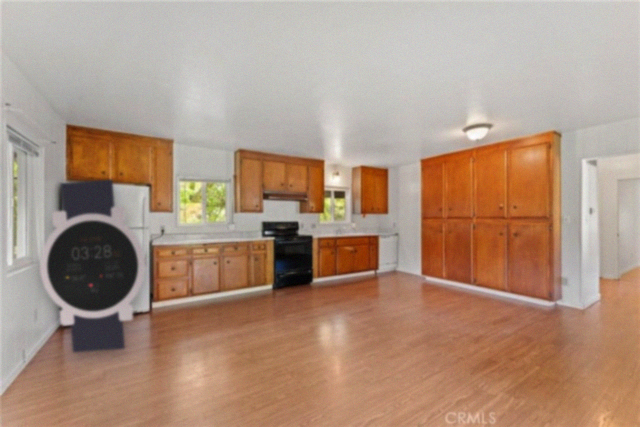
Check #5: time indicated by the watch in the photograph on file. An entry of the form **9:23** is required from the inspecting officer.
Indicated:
**3:28**
